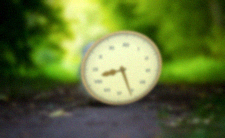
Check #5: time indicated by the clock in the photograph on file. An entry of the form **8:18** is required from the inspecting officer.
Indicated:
**8:26**
